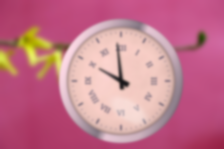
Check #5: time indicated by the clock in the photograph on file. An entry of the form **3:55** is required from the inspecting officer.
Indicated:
**9:59**
